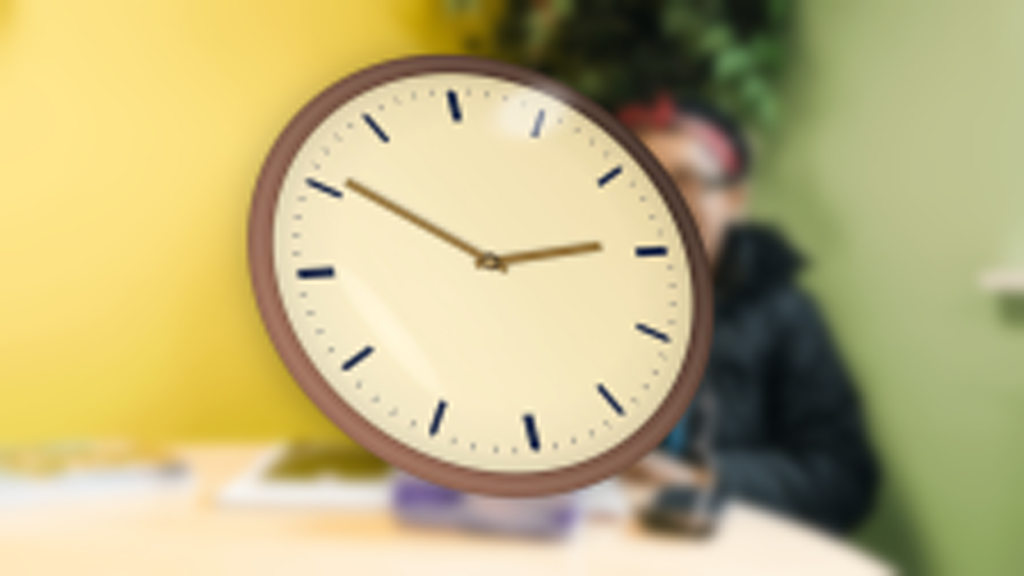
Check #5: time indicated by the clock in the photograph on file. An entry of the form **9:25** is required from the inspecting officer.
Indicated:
**2:51**
